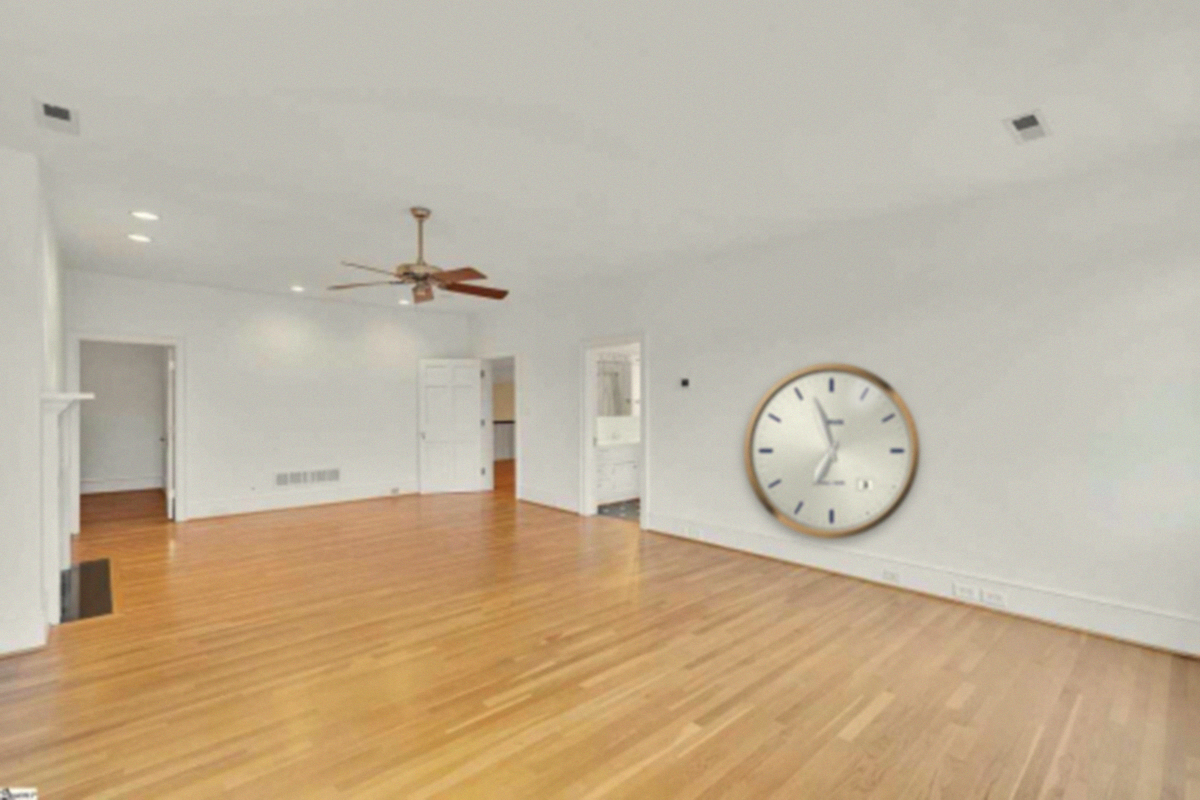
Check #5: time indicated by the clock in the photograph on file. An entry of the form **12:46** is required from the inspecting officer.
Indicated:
**6:57**
